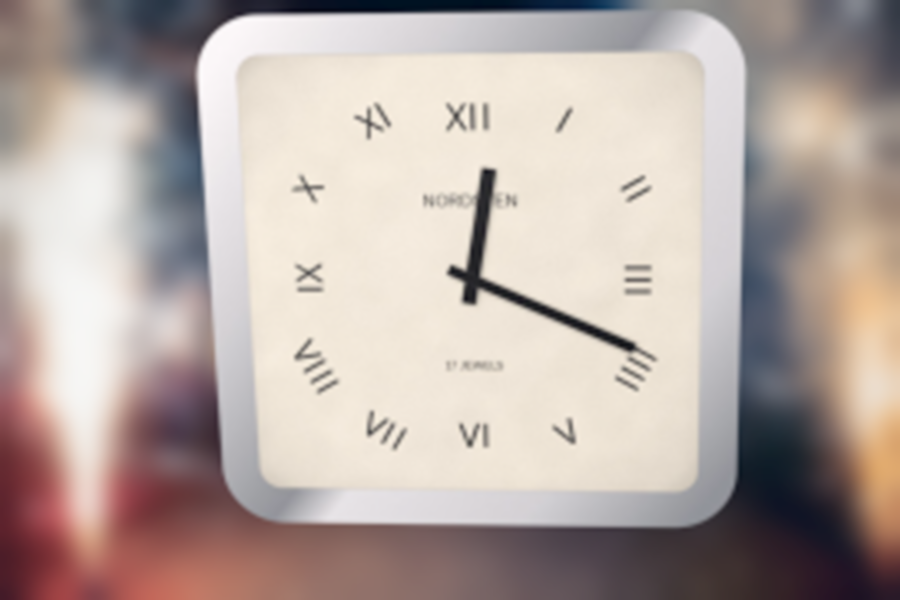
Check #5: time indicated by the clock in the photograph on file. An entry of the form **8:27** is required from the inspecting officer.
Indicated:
**12:19**
